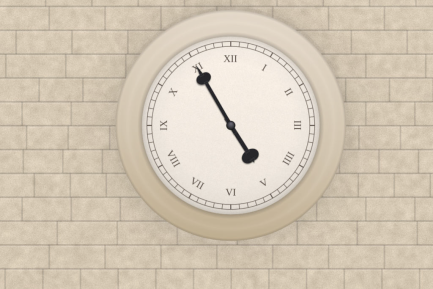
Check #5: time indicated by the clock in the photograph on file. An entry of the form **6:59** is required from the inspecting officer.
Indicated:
**4:55**
